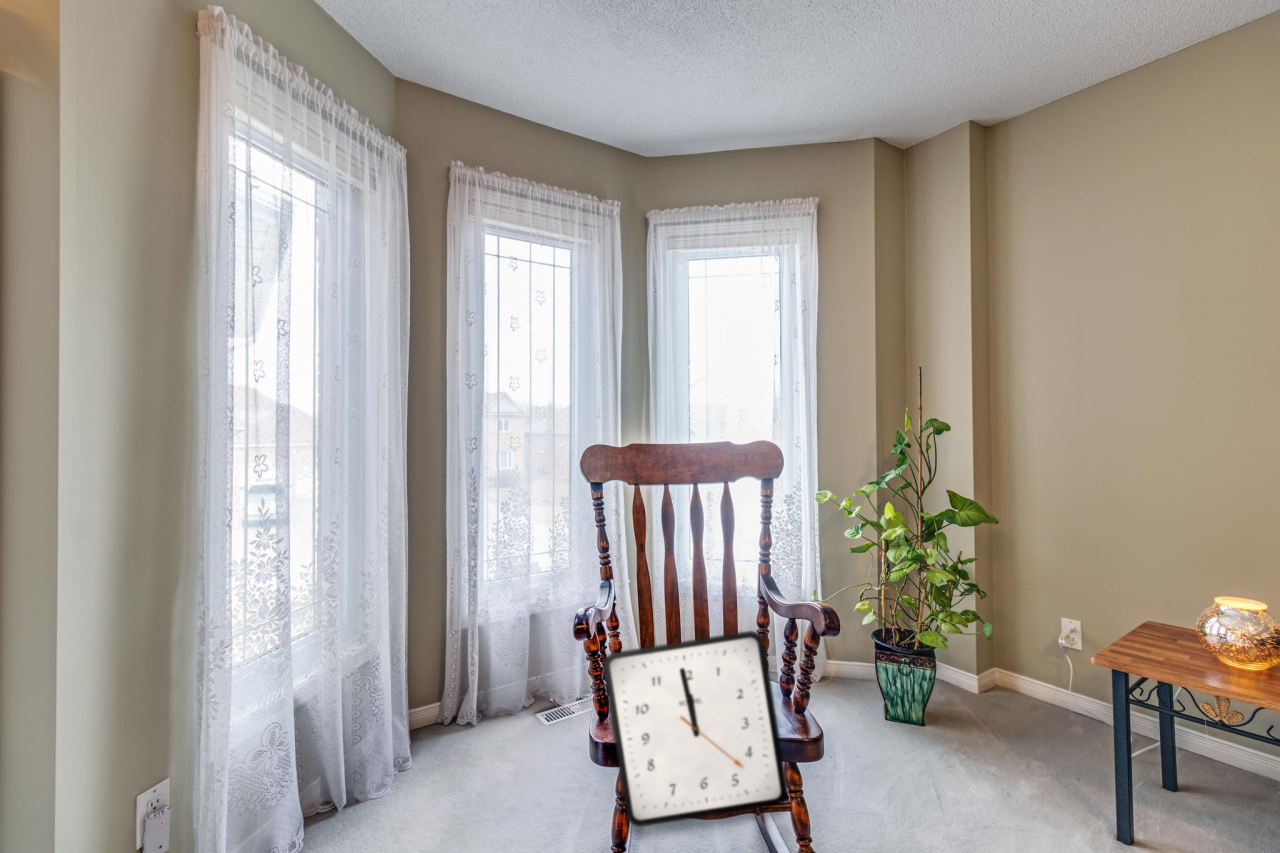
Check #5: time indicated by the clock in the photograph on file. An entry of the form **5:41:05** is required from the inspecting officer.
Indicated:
**11:59:23**
